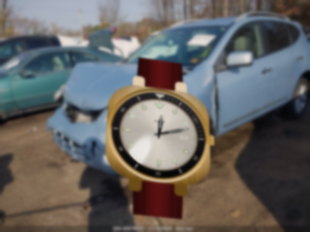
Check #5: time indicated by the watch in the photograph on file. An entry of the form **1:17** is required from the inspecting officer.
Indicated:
**12:12**
